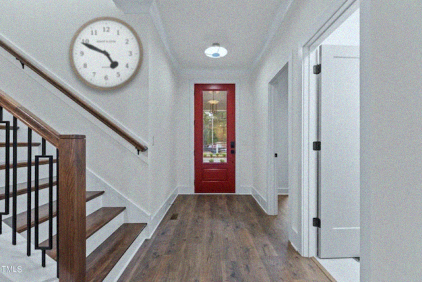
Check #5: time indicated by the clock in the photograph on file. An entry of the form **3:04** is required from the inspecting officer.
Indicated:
**4:49**
